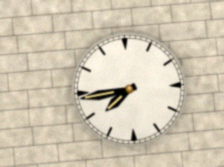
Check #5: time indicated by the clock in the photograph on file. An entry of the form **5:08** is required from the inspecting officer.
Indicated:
**7:44**
